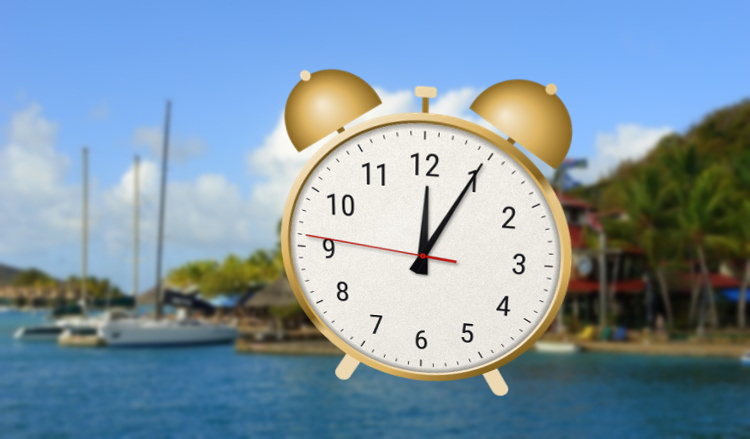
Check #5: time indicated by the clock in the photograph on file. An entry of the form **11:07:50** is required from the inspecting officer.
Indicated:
**12:04:46**
